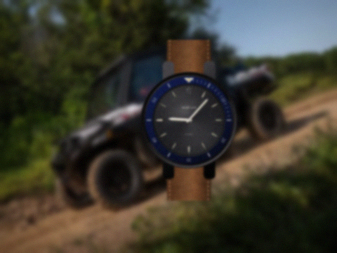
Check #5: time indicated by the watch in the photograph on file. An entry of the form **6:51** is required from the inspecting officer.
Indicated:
**9:07**
